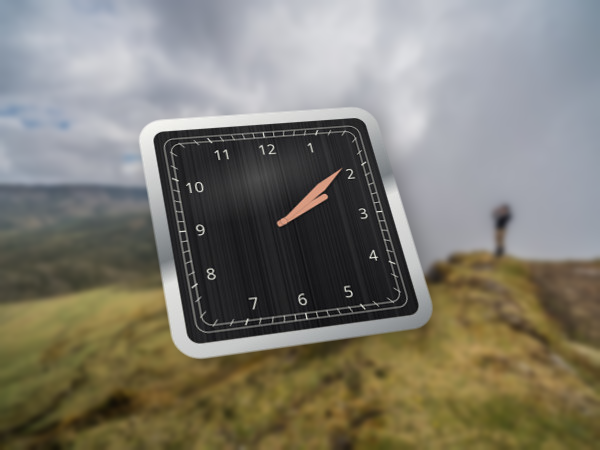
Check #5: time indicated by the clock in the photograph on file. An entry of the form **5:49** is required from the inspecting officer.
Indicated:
**2:09**
